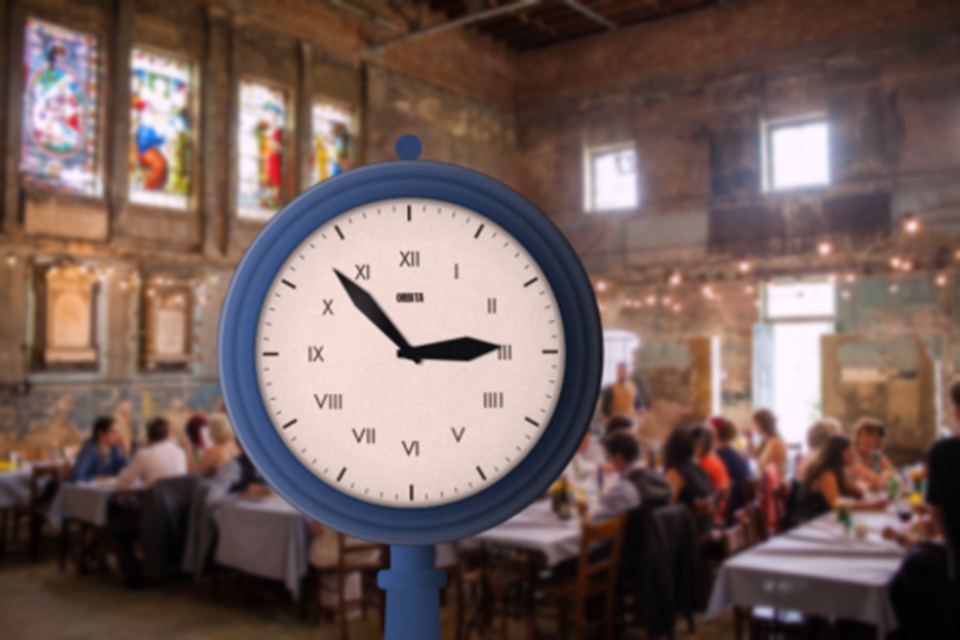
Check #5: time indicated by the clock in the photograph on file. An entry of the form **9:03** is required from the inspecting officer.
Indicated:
**2:53**
